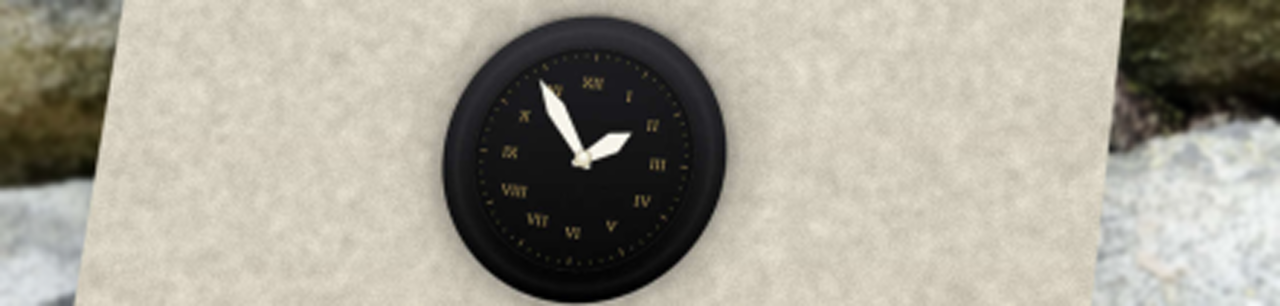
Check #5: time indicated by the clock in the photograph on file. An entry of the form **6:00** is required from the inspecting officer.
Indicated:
**1:54**
